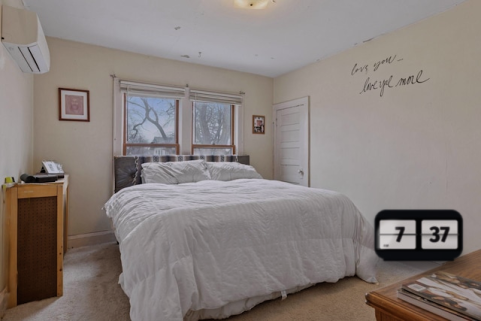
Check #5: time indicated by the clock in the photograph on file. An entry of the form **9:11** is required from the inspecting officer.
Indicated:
**7:37**
